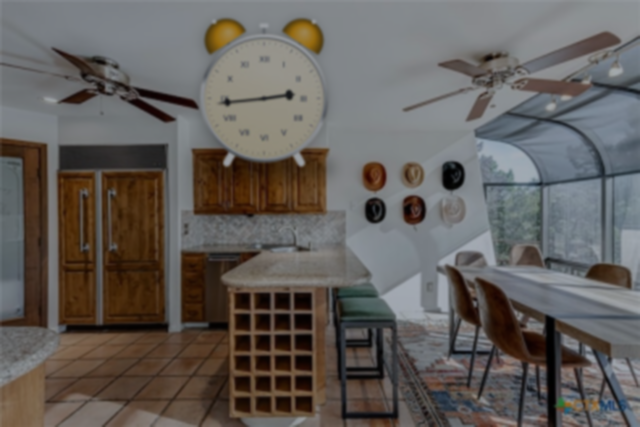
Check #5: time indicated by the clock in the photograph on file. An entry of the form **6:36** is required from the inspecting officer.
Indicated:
**2:44**
